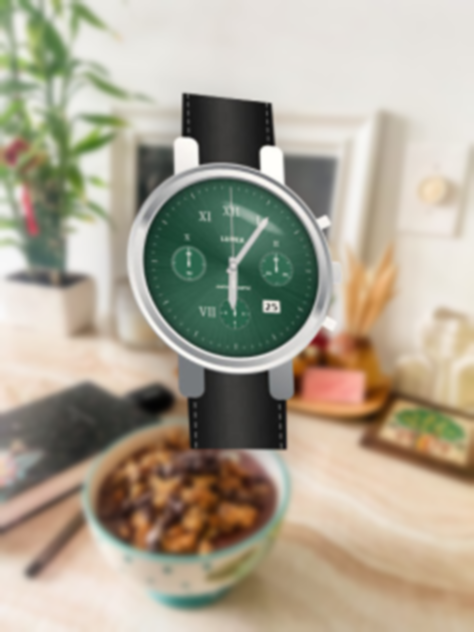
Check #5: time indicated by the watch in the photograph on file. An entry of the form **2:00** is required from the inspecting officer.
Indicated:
**6:06**
